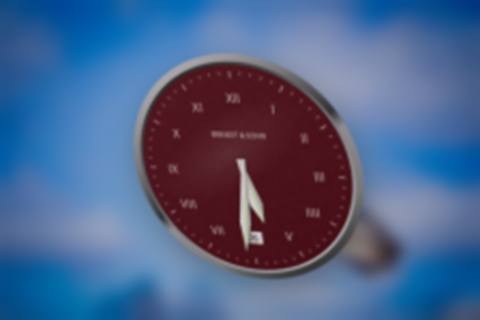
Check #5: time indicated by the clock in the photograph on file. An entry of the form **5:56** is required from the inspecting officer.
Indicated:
**5:31**
